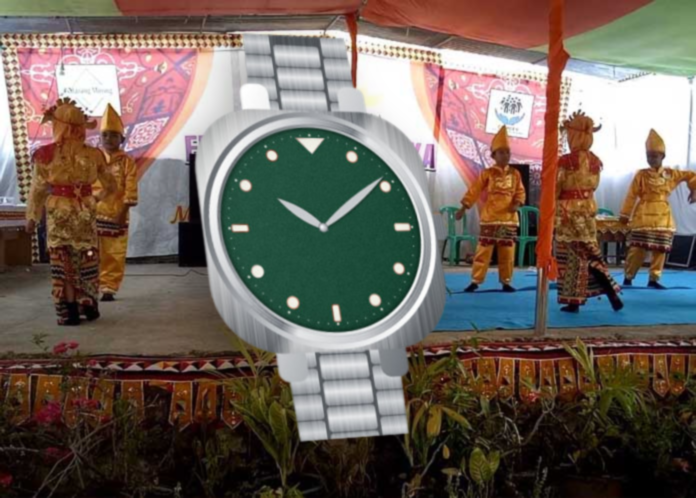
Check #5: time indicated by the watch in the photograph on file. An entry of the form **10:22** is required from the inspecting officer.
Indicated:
**10:09**
